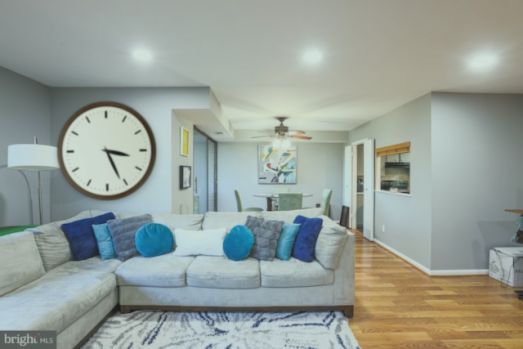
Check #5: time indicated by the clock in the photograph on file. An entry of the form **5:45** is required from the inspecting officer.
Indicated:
**3:26**
